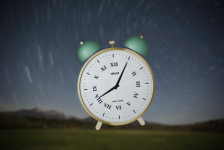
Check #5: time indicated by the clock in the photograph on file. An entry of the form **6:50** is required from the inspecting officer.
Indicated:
**8:05**
